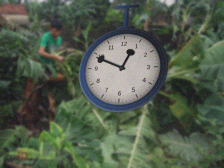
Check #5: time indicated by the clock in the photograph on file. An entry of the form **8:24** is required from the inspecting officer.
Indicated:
**12:49**
